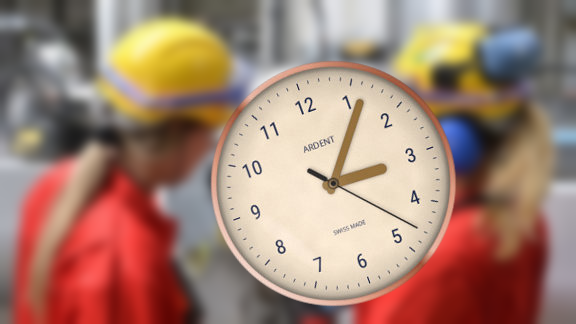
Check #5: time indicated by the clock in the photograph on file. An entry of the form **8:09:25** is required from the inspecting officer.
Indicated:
**3:06:23**
